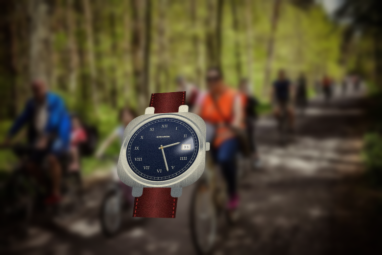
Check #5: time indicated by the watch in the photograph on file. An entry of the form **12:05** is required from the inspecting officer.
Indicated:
**2:27**
